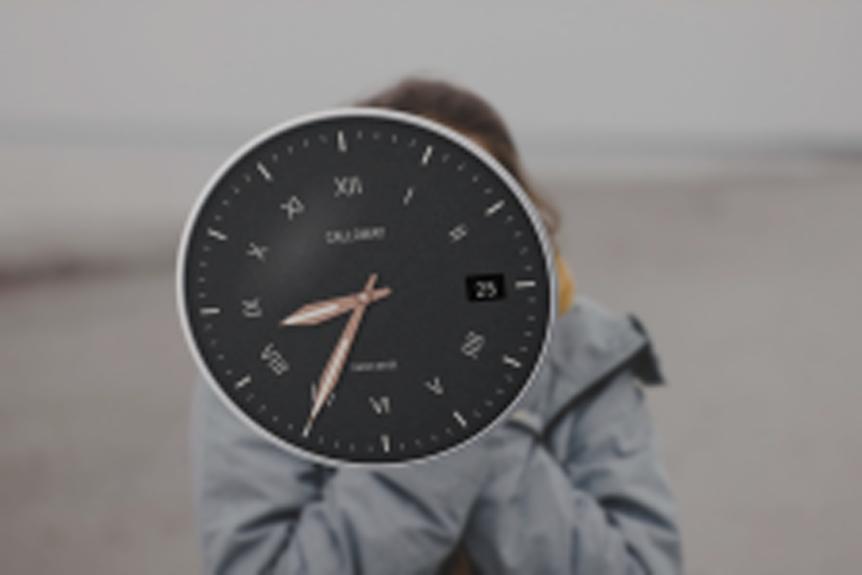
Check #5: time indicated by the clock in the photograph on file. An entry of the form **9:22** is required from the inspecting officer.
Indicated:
**8:35**
